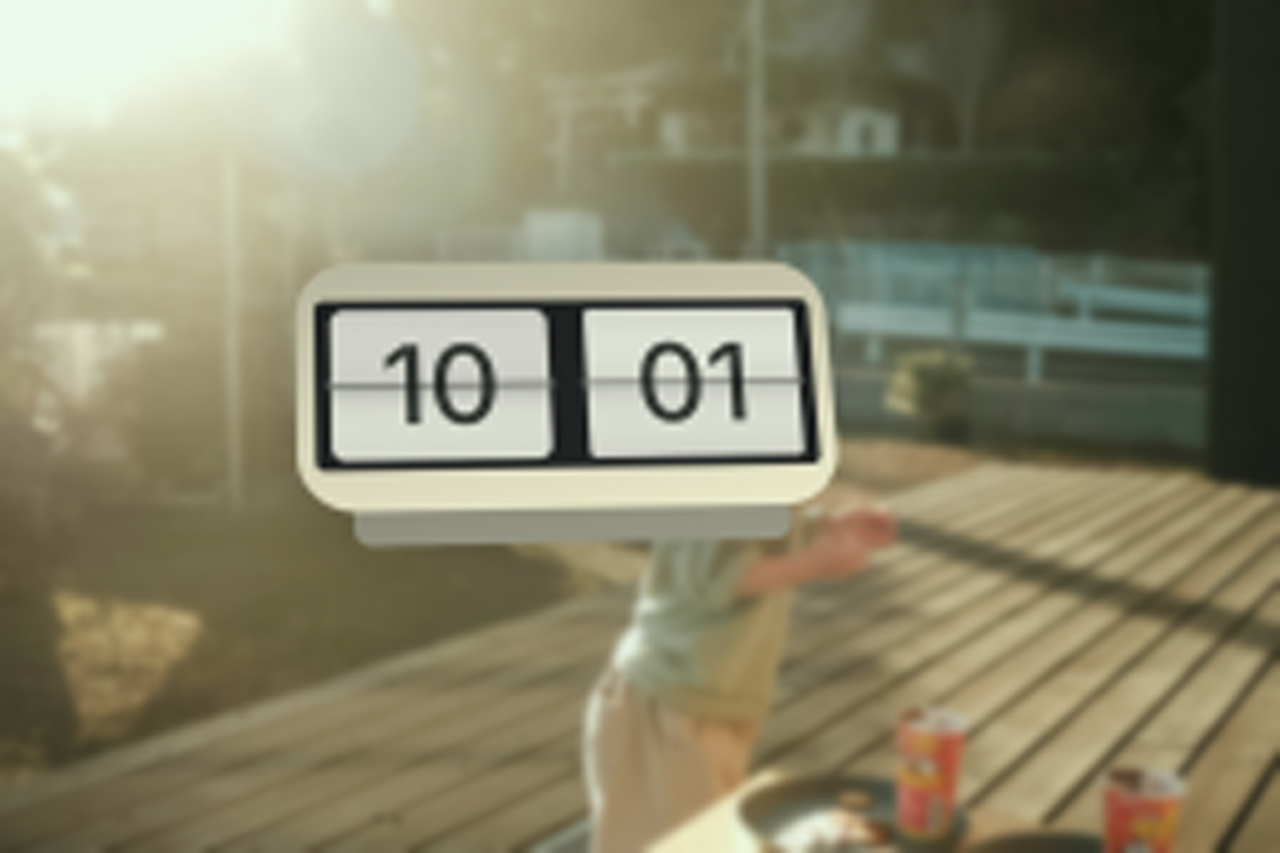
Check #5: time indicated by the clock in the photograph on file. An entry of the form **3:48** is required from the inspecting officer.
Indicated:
**10:01**
